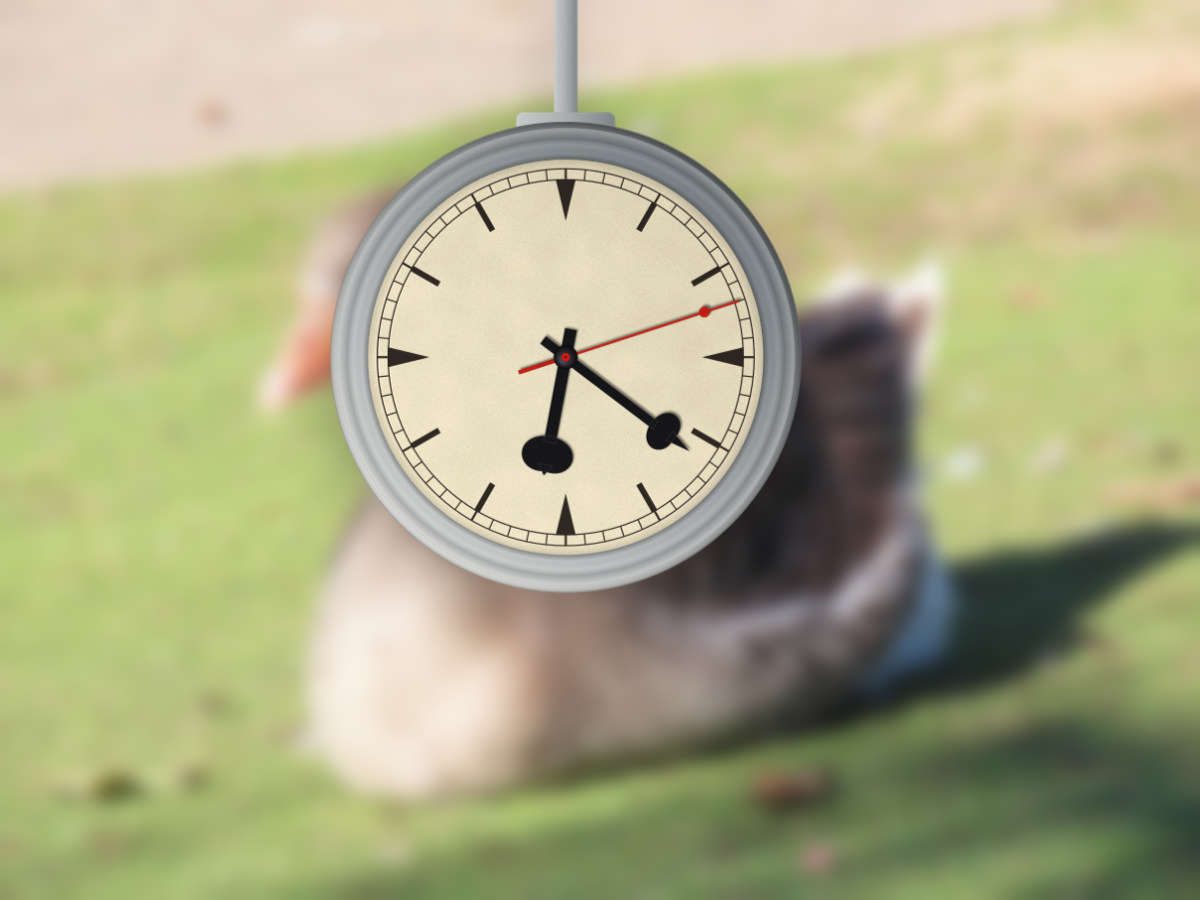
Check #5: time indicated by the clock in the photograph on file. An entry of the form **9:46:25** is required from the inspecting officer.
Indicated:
**6:21:12**
